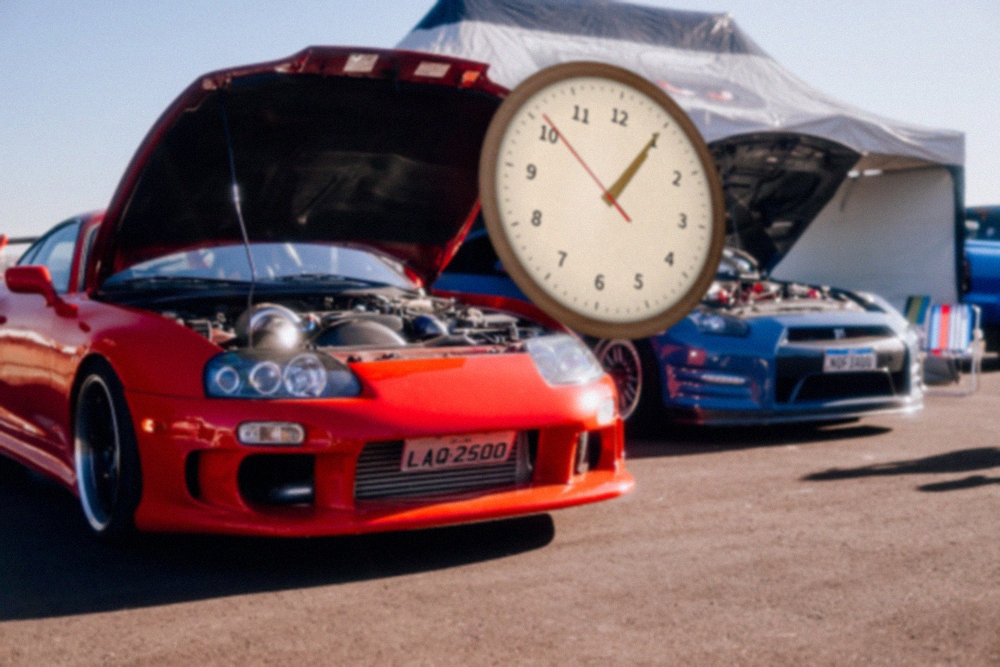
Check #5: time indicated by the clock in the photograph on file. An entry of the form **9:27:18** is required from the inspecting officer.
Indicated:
**1:04:51**
